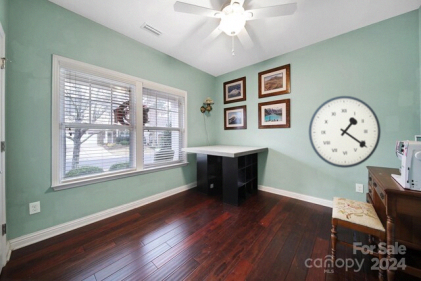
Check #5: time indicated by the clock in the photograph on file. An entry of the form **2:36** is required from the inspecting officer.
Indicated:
**1:21**
